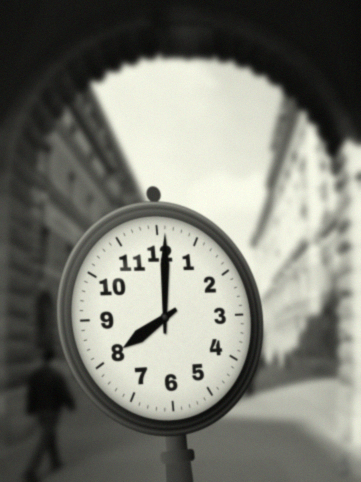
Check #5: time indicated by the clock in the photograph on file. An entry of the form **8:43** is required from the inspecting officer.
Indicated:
**8:01**
